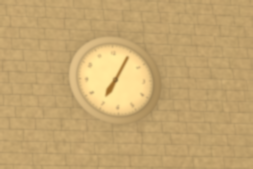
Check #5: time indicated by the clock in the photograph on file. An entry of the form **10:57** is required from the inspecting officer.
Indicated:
**7:05**
